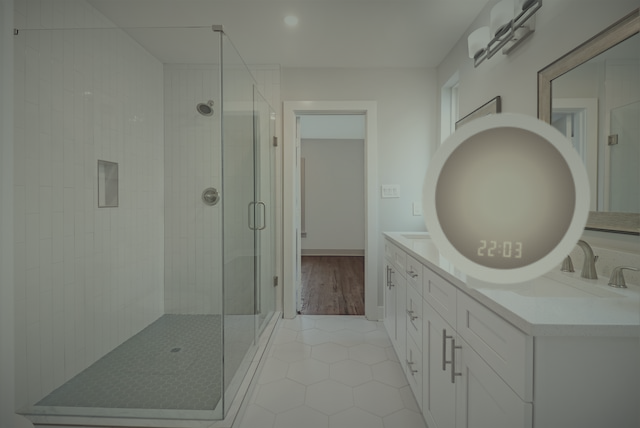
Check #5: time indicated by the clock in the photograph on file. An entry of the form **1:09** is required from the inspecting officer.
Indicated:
**22:03**
